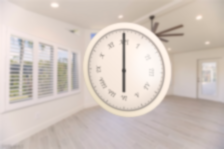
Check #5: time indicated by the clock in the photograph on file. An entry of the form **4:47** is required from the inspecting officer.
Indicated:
**6:00**
